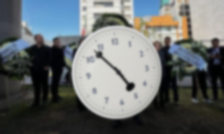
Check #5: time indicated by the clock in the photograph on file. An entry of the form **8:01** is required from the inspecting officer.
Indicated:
**4:53**
